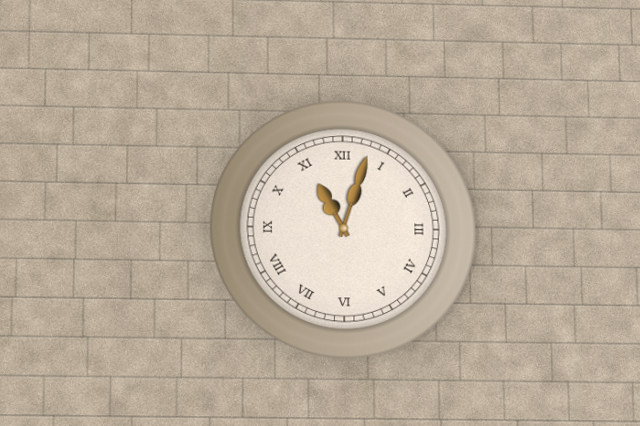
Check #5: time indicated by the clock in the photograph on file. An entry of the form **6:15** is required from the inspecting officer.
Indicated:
**11:03**
